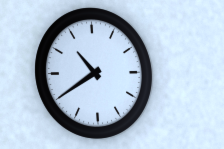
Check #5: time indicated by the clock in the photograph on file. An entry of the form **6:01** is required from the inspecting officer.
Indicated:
**10:40**
